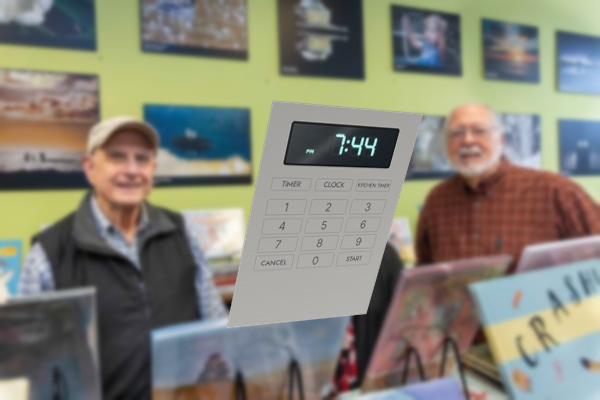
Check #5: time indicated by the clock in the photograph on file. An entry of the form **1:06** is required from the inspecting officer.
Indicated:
**7:44**
